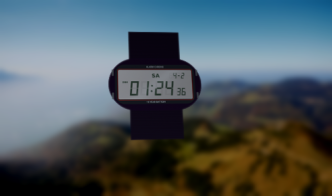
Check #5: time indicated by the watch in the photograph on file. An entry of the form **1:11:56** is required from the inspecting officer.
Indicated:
**1:24:36**
